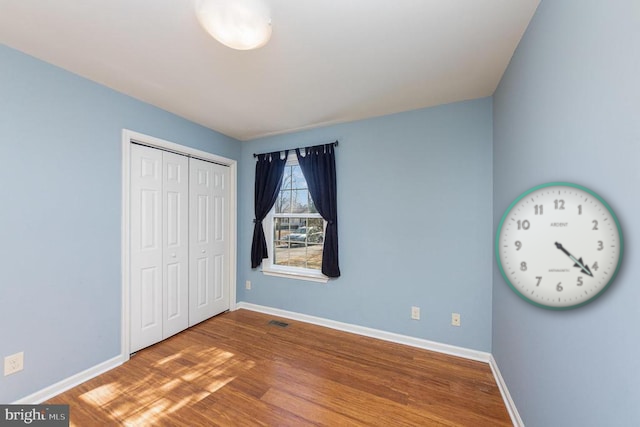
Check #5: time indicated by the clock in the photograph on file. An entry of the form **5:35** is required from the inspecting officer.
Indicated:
**4:22**
